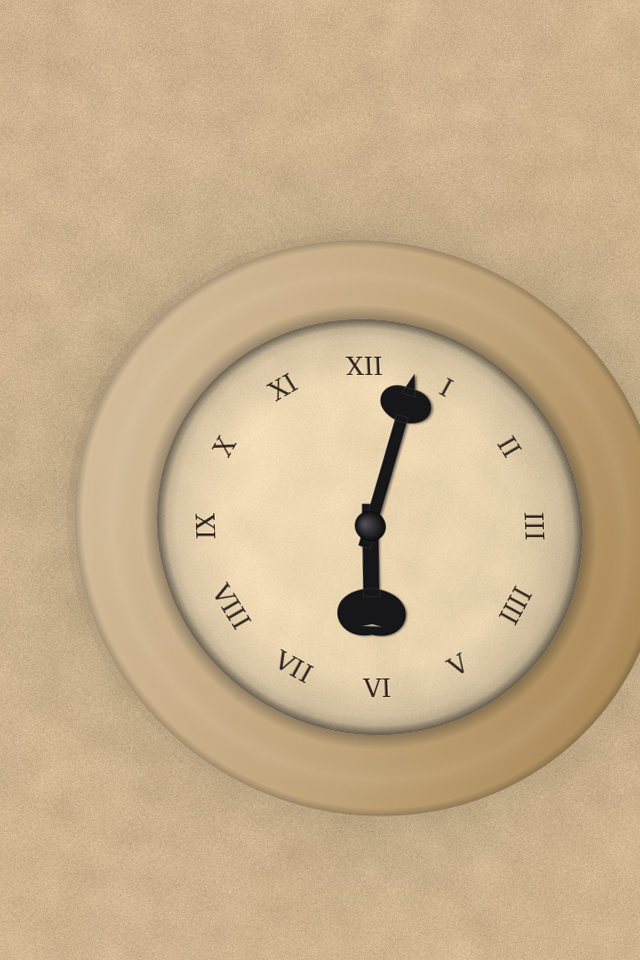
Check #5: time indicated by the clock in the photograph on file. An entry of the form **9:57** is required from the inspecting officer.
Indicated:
**6:03**
